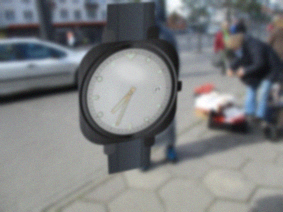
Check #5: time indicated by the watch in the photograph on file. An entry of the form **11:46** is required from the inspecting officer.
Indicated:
**7:34**
